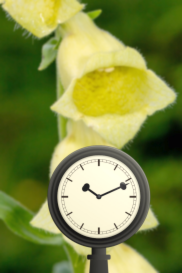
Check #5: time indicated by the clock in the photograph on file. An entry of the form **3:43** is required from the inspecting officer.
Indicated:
**10:11**
